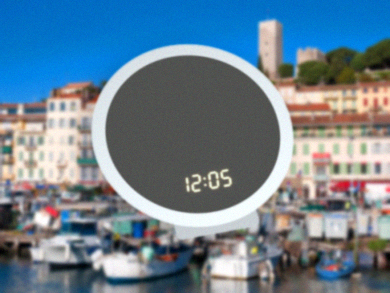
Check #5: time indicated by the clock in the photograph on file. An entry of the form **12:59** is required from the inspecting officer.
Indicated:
**12:05**
